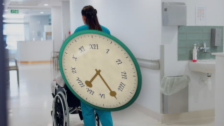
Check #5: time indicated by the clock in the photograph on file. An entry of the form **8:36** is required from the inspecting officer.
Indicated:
**7:25**
